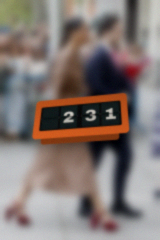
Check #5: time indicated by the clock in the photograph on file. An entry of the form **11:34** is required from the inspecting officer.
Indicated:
**2:31**
